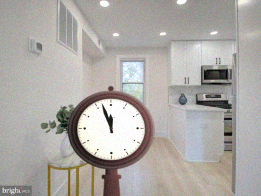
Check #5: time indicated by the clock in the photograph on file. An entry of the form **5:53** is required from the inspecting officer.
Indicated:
**11:57**
